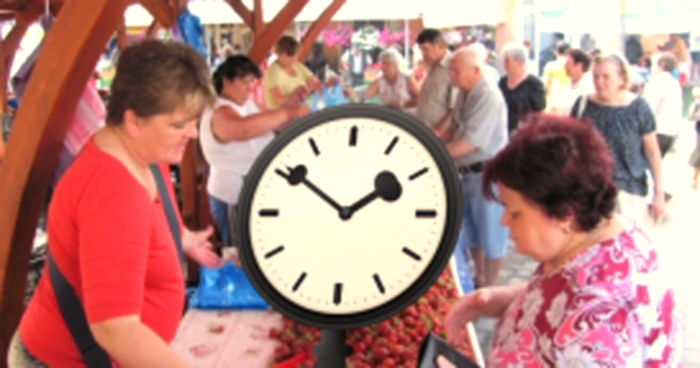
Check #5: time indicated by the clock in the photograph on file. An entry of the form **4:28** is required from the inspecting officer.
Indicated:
**1:51**
